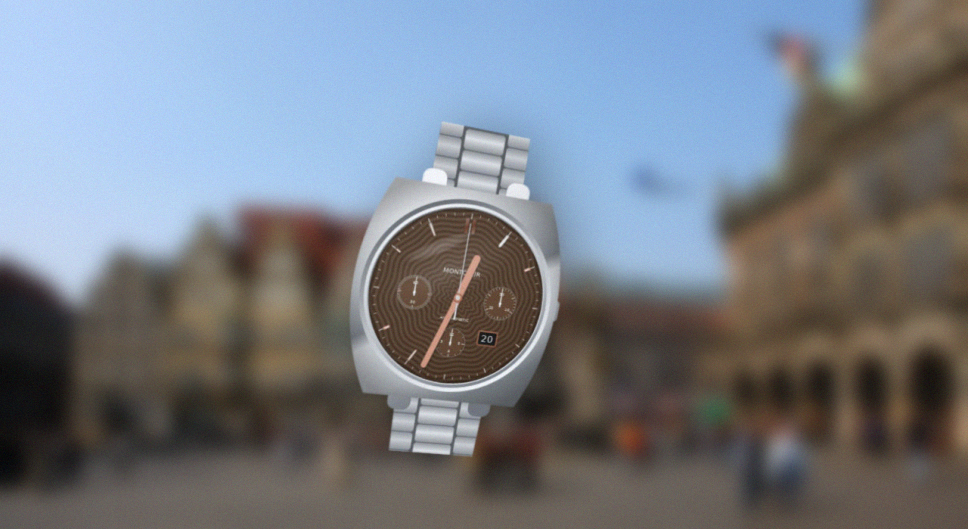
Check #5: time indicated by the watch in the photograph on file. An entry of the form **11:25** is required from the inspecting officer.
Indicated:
**12:33**
